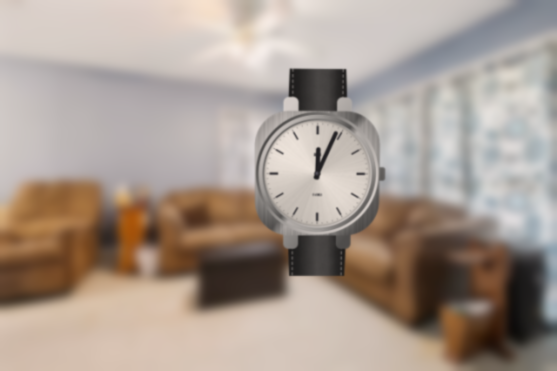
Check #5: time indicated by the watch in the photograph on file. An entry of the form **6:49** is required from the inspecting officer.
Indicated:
**12:04**
